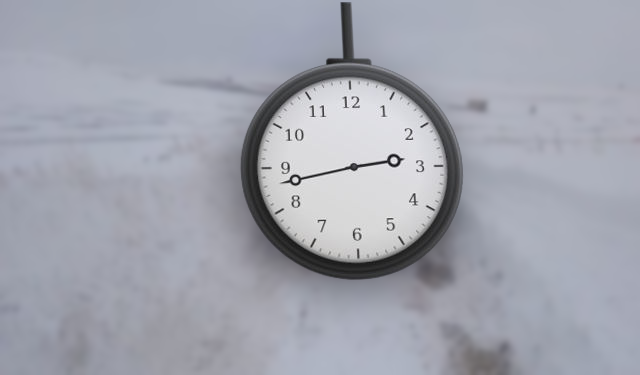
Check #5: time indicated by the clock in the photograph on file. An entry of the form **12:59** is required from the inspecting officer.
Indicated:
**2:43**
